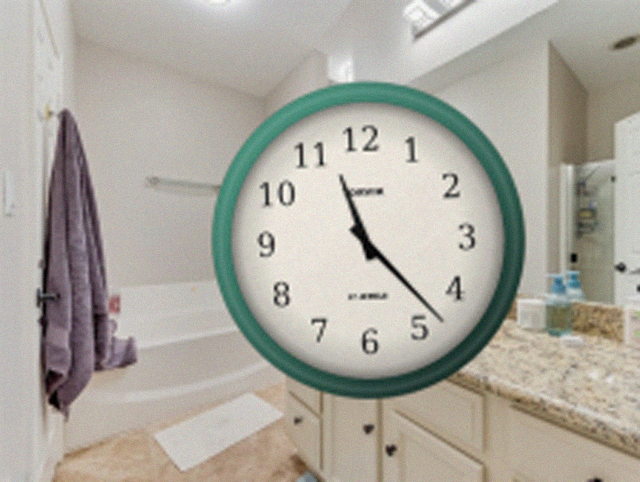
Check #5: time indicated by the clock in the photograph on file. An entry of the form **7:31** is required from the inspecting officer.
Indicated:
**11:23**
